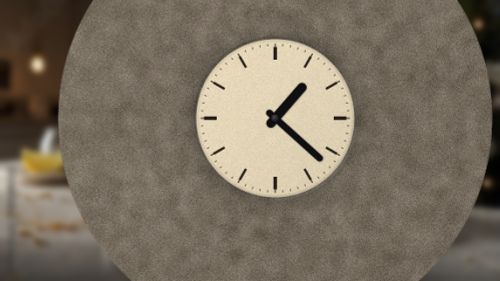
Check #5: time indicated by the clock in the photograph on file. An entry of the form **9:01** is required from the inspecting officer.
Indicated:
**1:22**
